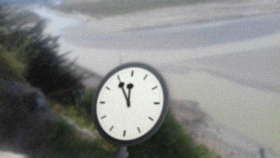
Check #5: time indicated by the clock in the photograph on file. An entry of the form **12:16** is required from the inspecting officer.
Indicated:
**11:55**
